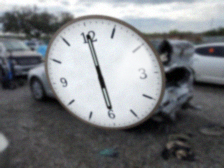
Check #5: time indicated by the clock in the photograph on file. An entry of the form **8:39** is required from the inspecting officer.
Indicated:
**6:00**
